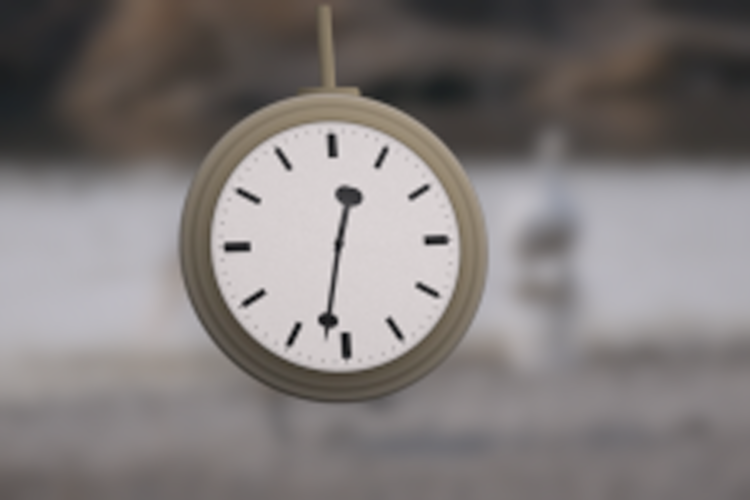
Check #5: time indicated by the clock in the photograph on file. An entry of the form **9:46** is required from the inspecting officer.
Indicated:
**12:32**
